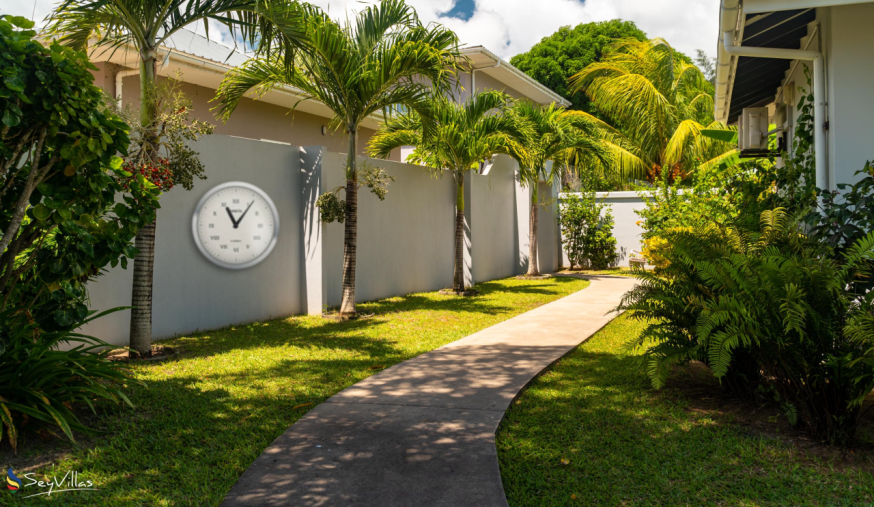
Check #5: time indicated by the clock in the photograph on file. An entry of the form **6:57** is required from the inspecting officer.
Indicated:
**11:06**
